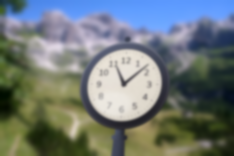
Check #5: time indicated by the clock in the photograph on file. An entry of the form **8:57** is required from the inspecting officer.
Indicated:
**11:08**
